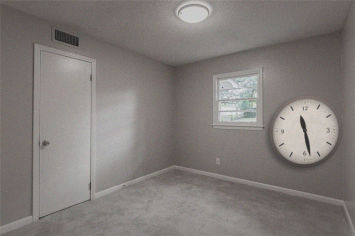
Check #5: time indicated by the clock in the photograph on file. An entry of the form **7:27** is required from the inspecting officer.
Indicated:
**11:28**
